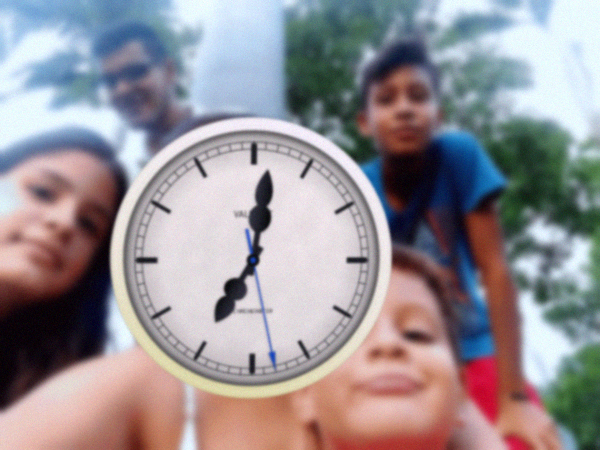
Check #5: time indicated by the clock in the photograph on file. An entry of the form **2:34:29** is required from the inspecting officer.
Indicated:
**7:01:28**
